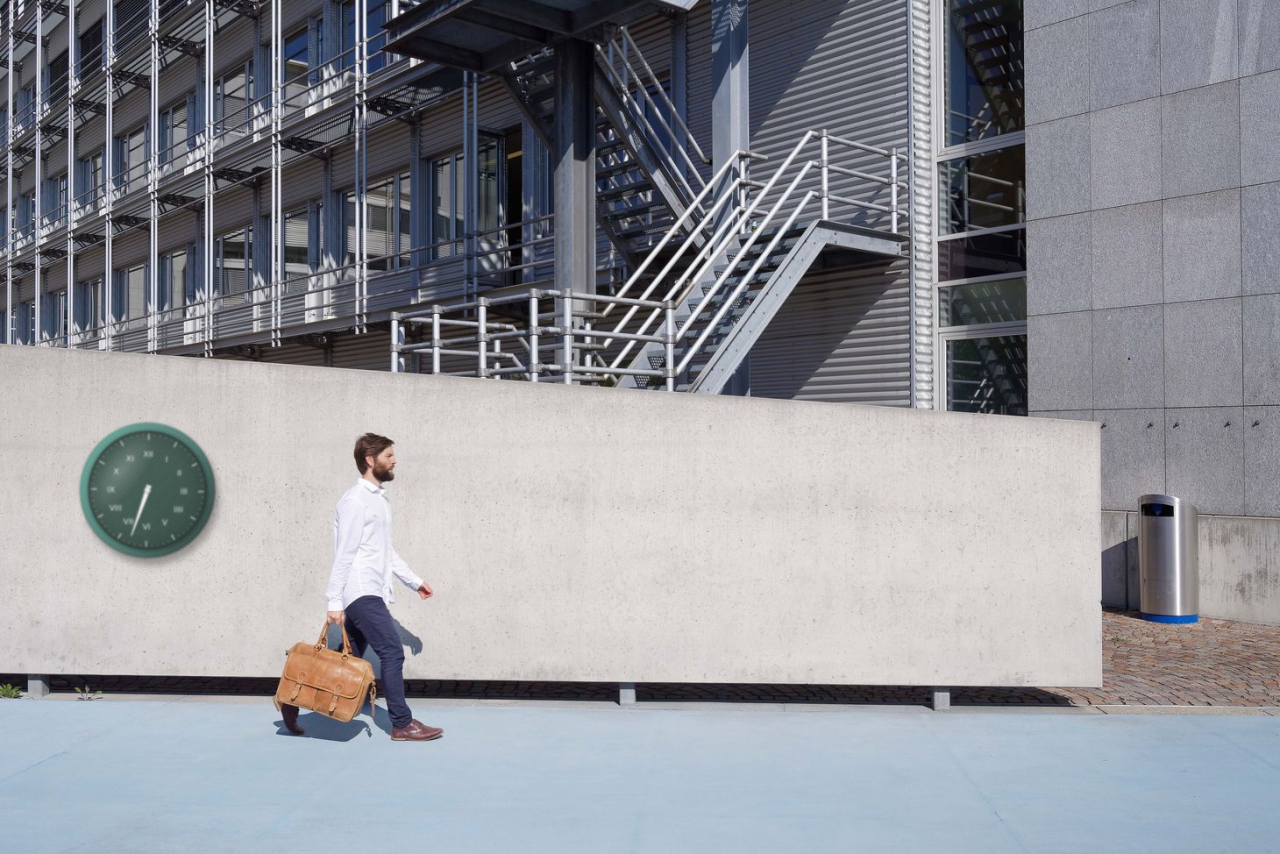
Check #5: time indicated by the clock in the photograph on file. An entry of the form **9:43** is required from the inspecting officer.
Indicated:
**6:33**
